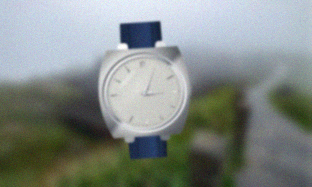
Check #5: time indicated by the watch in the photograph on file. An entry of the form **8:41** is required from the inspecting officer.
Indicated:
**3:04**
